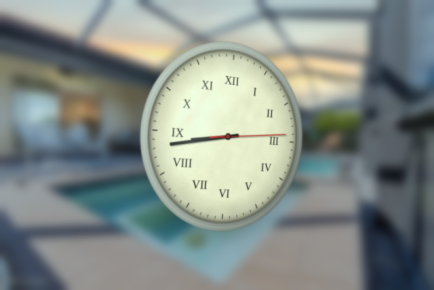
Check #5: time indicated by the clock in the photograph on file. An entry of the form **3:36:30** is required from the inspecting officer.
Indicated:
**8:43:14**
